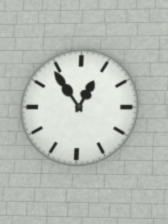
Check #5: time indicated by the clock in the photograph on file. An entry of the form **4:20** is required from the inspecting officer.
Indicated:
**12:54**
